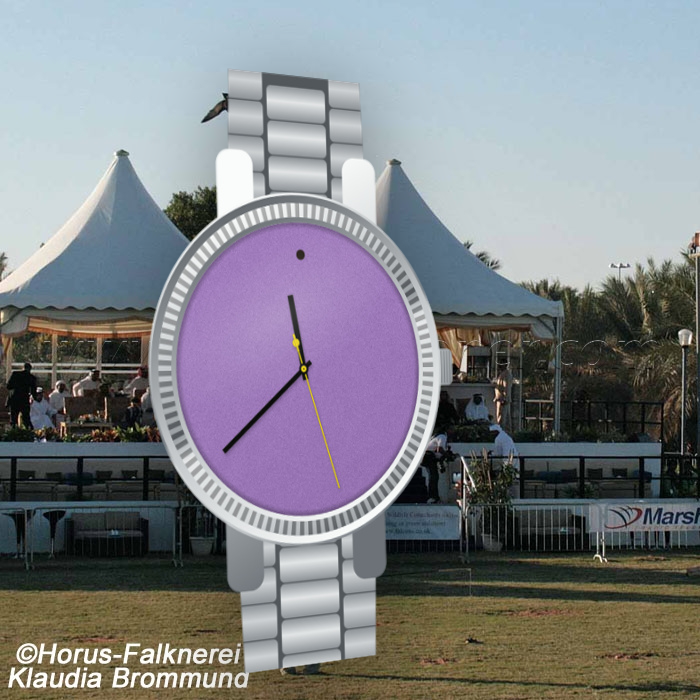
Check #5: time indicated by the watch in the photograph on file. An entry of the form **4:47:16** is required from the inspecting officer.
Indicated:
**11:38:27**
